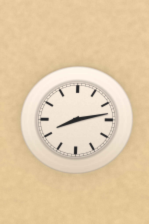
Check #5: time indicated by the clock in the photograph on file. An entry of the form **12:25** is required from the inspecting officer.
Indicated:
**8:13**
